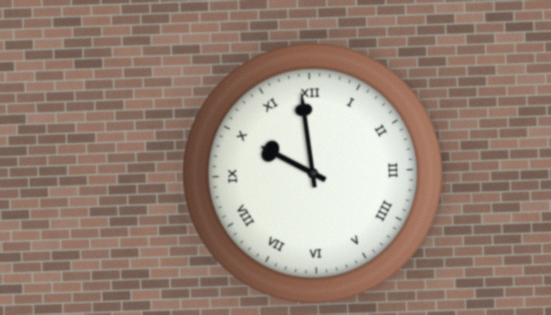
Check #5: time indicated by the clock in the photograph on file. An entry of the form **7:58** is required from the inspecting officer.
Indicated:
**9:59**
